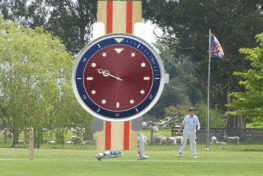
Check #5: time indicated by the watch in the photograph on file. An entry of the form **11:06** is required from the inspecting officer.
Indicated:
**9:49**
